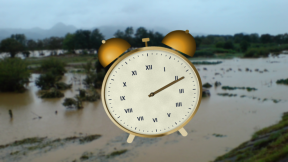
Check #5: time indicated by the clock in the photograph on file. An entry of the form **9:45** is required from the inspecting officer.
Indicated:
**2:11**
